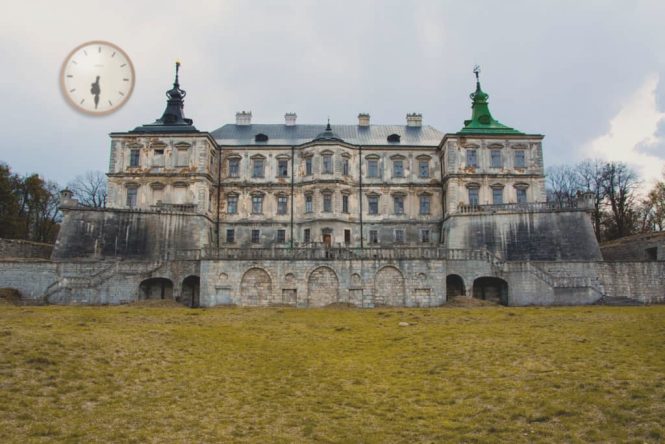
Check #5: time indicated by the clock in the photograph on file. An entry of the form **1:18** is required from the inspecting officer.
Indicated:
**6:30**
